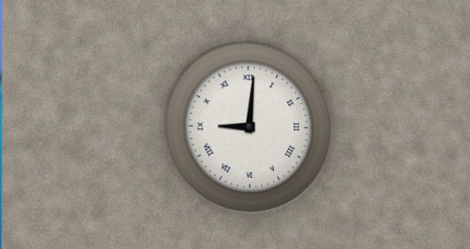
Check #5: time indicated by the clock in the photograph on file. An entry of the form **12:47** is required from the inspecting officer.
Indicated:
**9:01**
